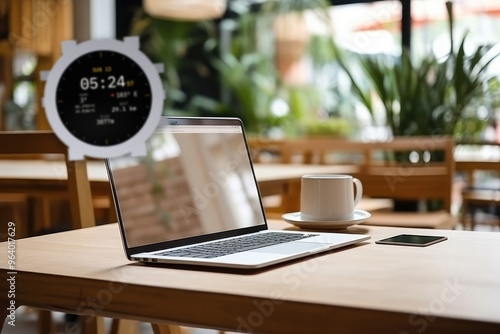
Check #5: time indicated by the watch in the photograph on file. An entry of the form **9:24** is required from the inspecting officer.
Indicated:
**5:24**
